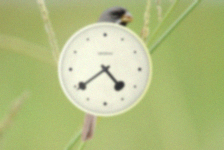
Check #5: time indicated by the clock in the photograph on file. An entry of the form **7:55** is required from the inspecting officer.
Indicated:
**4:39**
